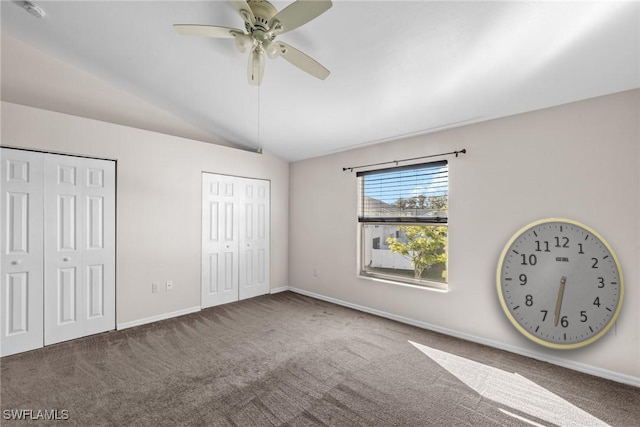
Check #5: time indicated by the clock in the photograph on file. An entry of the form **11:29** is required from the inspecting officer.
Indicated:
**6:32**
